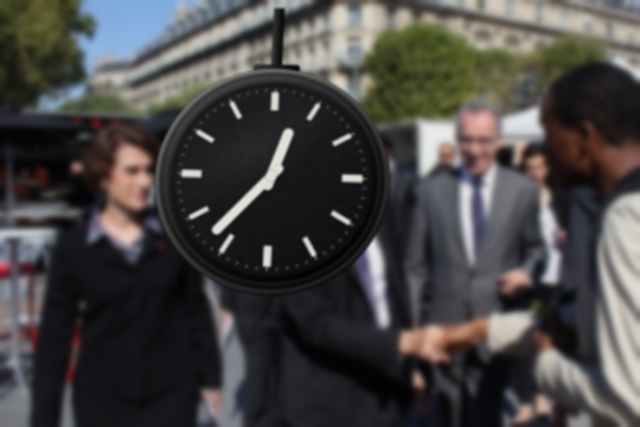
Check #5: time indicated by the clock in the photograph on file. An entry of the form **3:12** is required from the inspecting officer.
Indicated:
**12:37**
